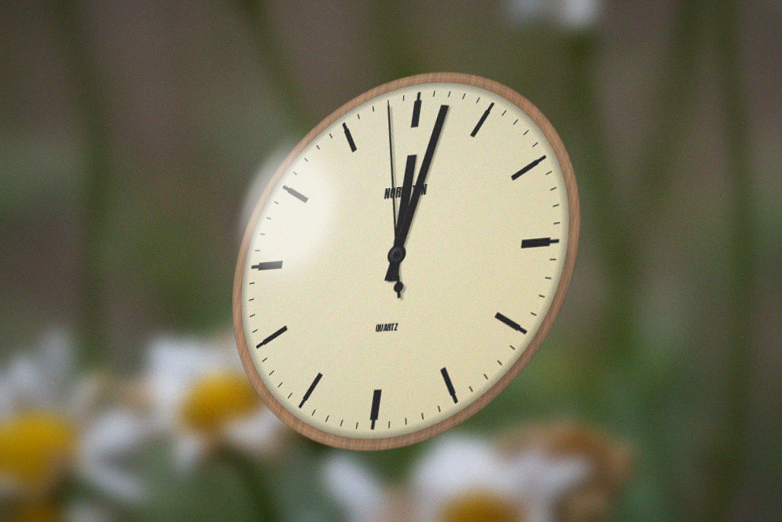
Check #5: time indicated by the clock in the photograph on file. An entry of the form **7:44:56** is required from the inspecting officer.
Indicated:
**12:01:58**
